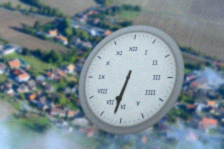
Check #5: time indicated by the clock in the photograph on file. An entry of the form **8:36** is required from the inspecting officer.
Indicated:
**6:32**
